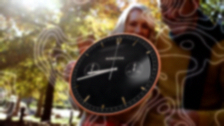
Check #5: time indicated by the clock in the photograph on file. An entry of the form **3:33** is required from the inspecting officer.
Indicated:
**8:42**
